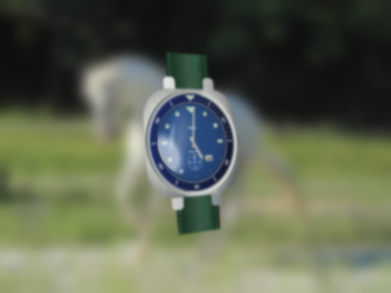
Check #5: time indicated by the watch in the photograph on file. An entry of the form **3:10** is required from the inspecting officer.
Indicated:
**5:01**
